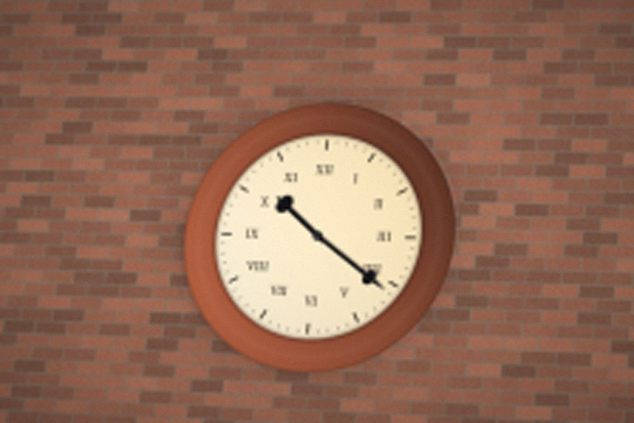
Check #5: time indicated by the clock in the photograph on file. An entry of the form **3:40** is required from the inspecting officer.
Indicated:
**10:21**
